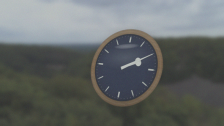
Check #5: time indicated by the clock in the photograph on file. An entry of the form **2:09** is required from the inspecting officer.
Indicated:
**2:10**
